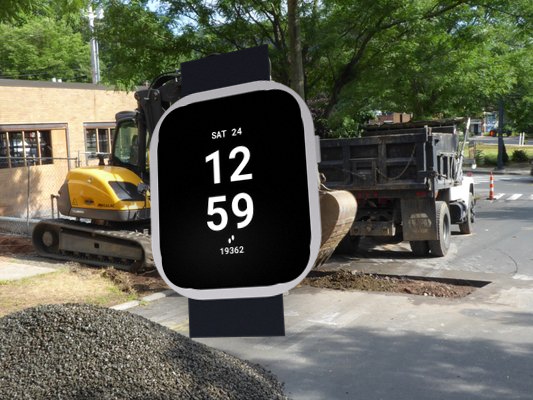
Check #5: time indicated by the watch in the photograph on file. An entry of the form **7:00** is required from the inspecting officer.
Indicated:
**12:59**
